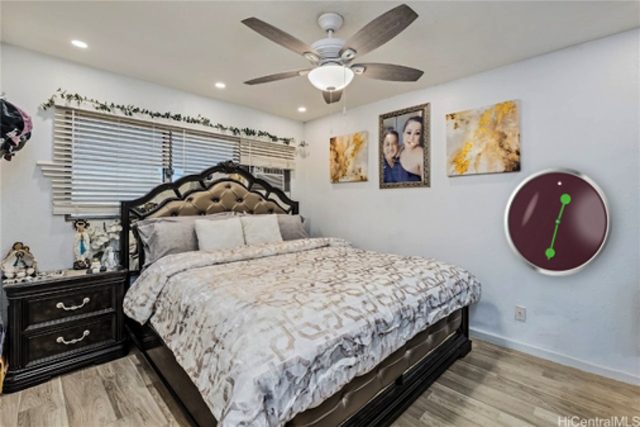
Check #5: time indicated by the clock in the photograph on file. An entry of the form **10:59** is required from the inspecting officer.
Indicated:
**12:32**
